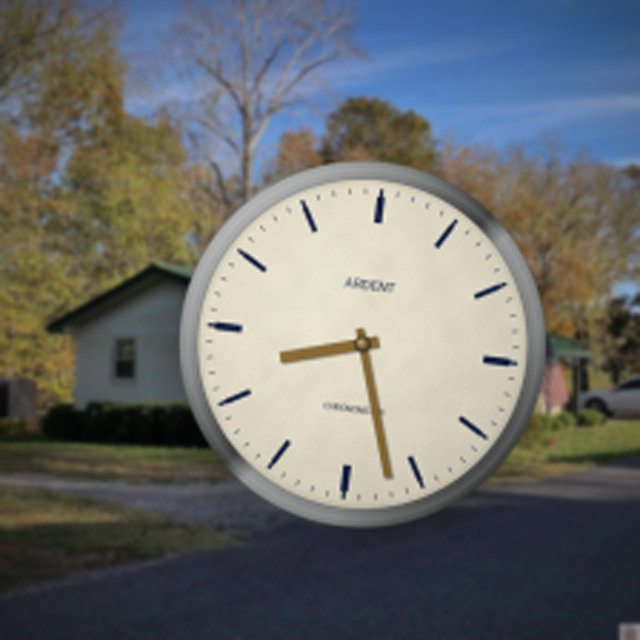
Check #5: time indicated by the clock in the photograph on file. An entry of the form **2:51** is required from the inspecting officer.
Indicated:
**8:27**
